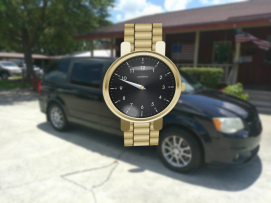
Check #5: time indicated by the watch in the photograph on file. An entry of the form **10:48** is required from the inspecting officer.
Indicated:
**9:49**
